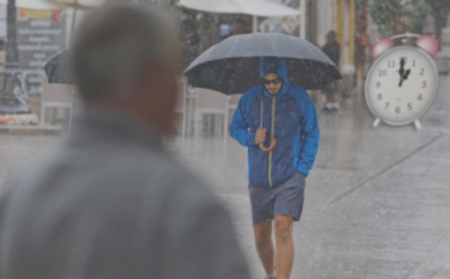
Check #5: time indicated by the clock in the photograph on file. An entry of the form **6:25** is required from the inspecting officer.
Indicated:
**1:00**
